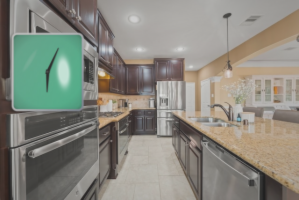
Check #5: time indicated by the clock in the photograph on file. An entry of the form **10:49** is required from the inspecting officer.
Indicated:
**6:04**
